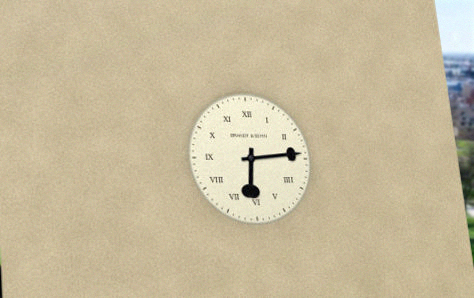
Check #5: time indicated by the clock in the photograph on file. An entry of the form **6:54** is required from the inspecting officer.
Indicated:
**6:14**
